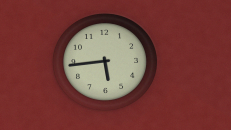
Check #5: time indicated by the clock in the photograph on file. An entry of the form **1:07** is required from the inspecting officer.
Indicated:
**5:44**
